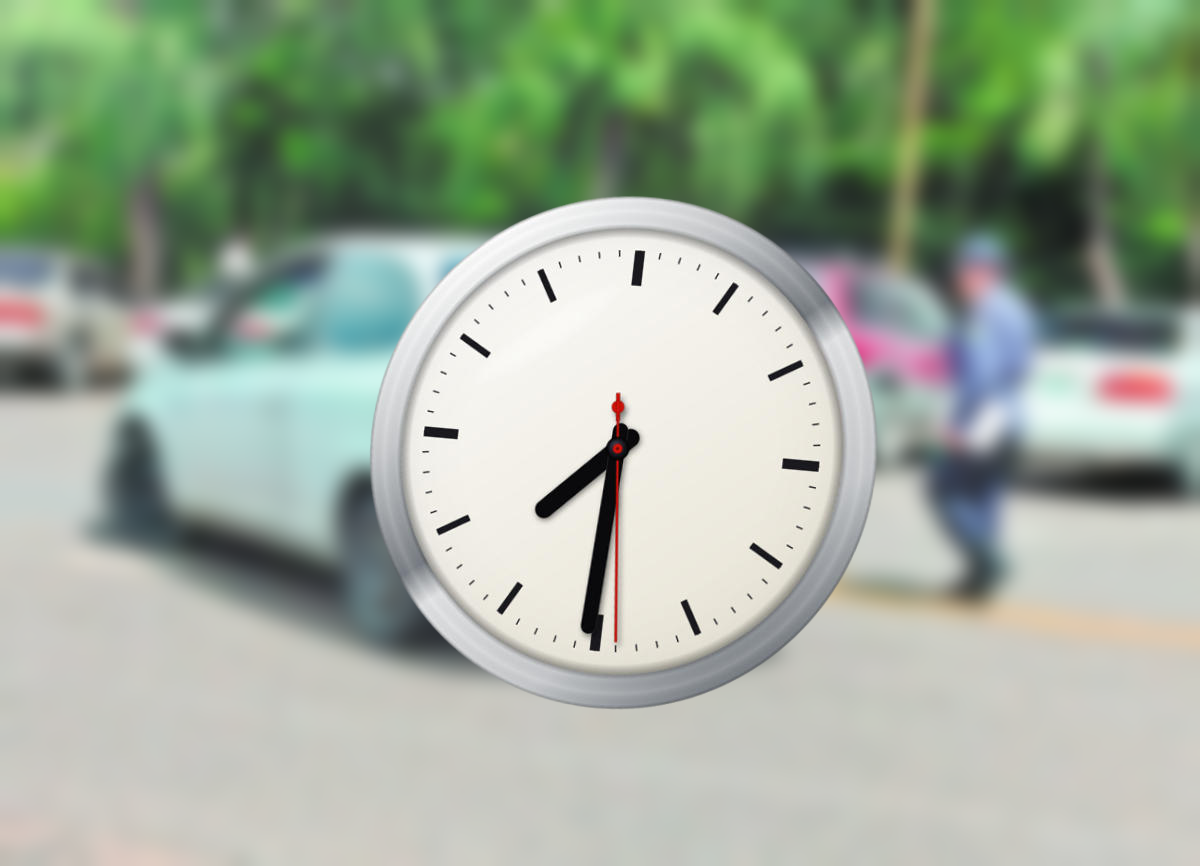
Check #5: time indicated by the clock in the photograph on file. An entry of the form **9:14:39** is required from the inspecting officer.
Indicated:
**7:30:29**
